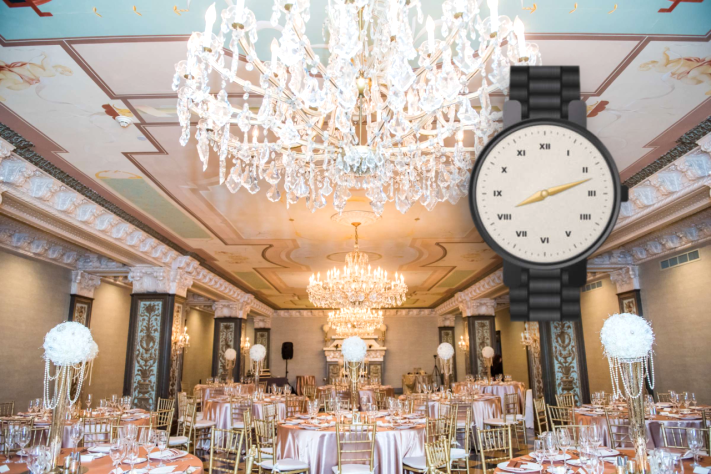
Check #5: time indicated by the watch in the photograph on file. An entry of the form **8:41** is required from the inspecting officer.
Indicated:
**8:12**
